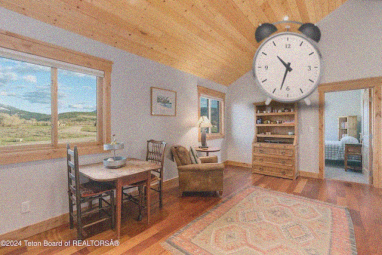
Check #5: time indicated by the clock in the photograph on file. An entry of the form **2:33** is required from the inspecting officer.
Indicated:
**10:33**
